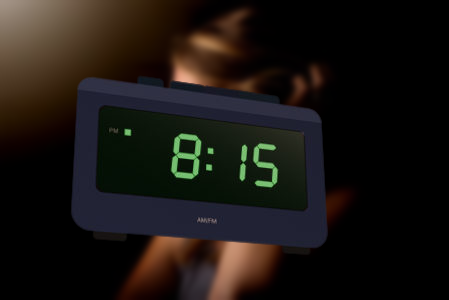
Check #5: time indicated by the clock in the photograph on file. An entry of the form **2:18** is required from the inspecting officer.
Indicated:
**8:15**
